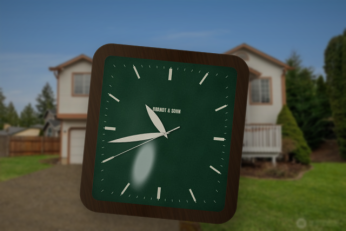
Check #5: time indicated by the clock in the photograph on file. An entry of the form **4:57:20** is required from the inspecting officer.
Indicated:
**10:42:40**
